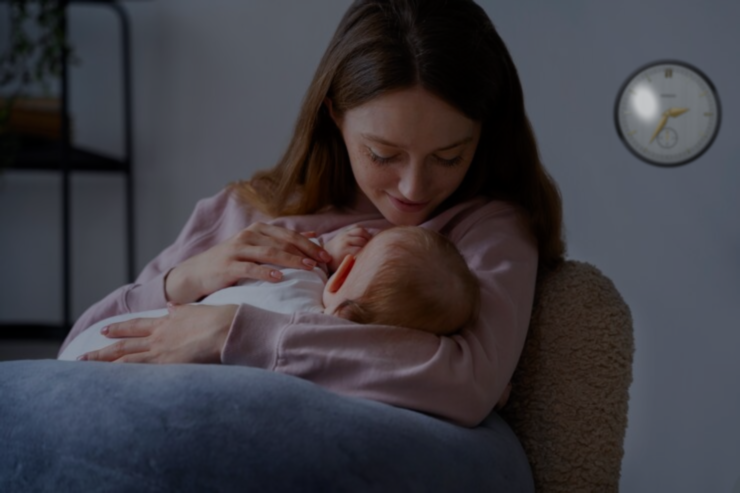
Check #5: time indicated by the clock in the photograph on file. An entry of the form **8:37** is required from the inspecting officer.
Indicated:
**2:35**
